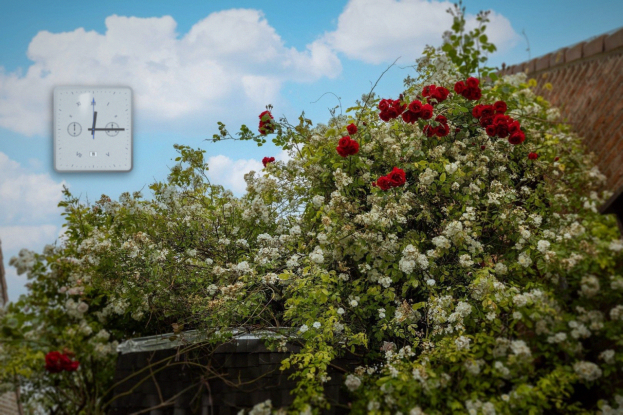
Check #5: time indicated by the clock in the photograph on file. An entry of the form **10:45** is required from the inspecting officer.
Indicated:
**12:15**
